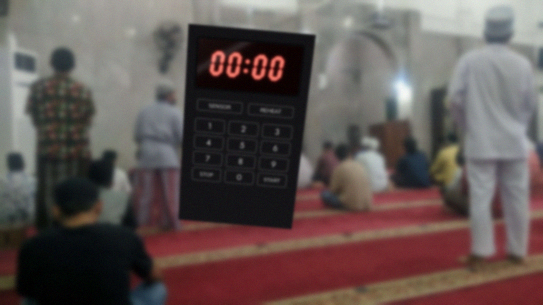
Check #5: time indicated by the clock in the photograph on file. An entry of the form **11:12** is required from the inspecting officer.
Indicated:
**0:00**
